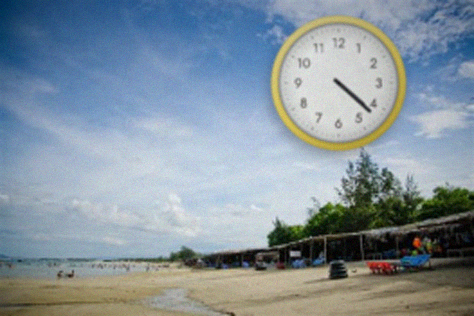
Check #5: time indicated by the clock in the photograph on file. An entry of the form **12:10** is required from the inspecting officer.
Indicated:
**4:22**
